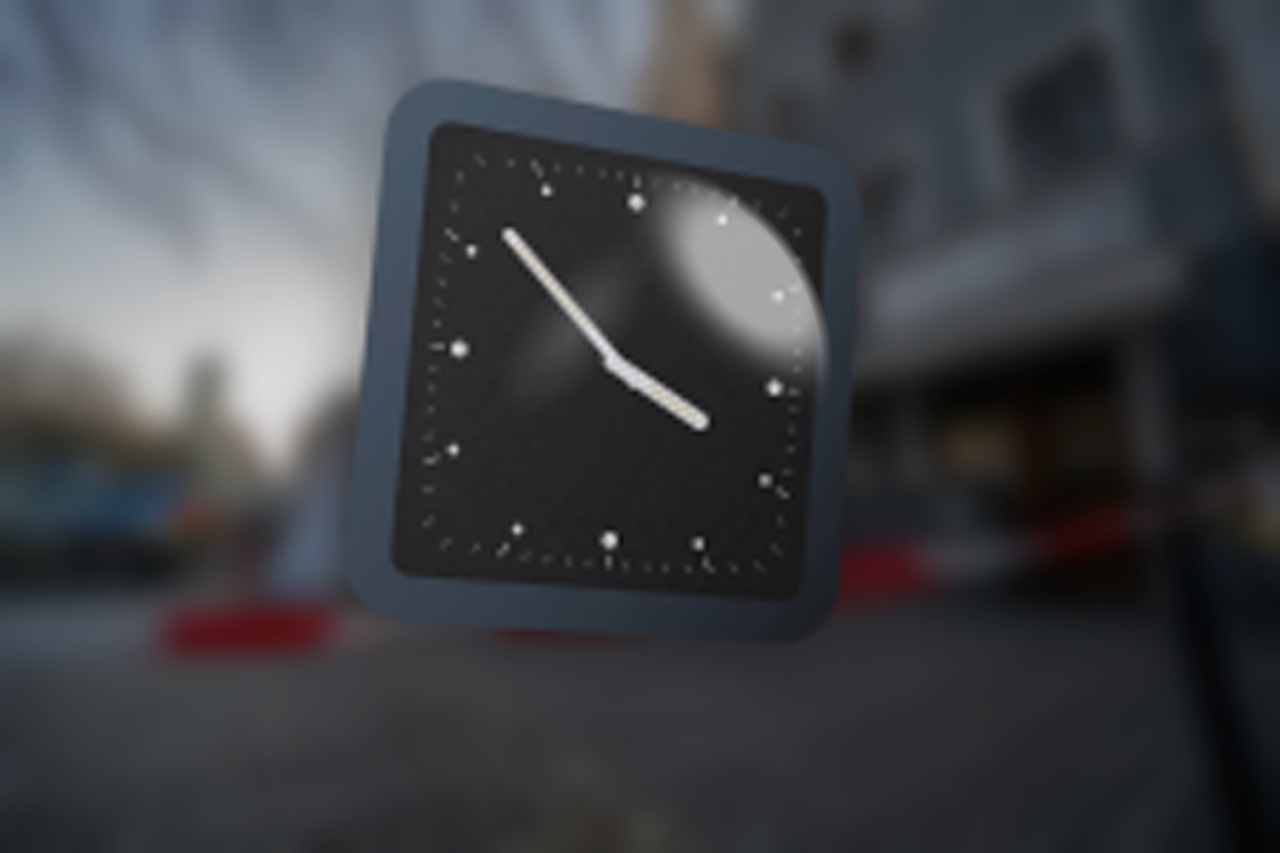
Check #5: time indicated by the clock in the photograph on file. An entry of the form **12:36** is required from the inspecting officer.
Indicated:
**3:52**
